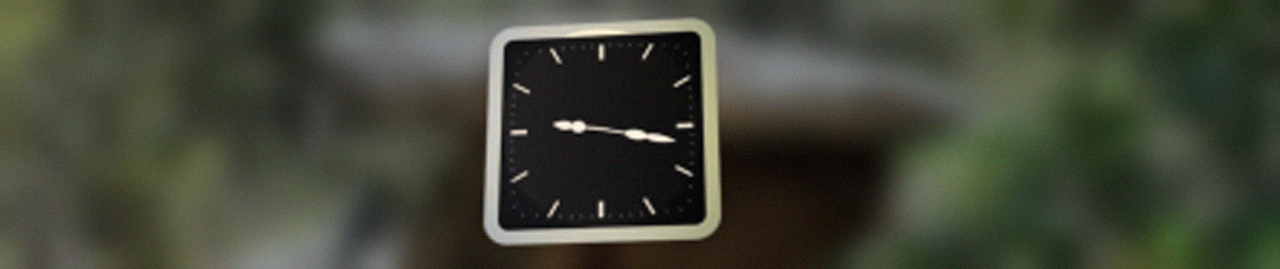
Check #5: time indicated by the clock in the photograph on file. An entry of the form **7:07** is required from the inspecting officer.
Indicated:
**9:17**
